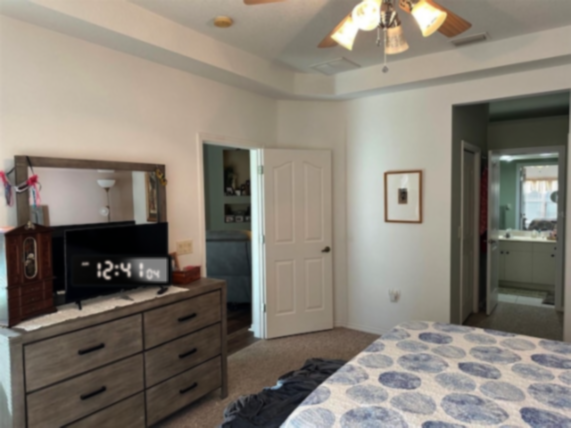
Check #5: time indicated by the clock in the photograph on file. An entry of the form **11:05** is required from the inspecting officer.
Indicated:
**12:41**
